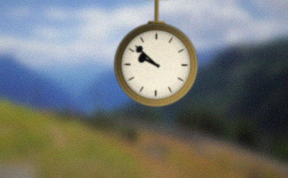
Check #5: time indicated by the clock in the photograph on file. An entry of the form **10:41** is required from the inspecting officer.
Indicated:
**9:52**
